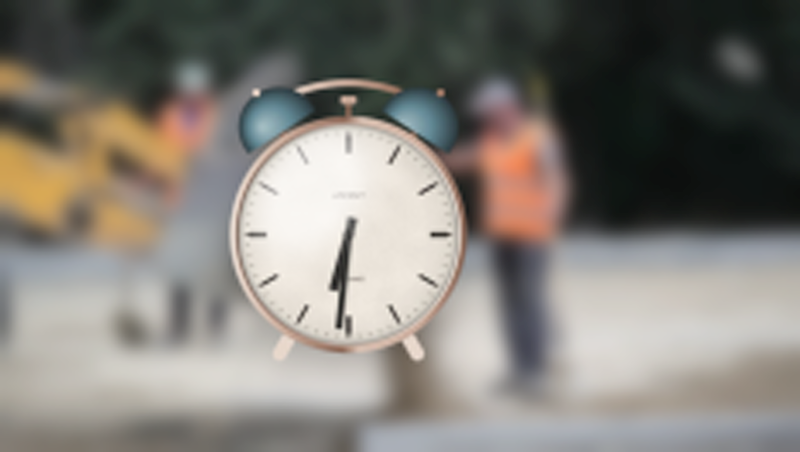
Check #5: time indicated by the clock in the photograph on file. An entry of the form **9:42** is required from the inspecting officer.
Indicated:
**6:31**
